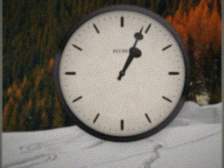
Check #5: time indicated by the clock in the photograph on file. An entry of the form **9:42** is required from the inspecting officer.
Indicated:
**1:04**
